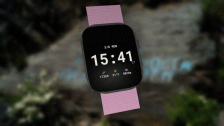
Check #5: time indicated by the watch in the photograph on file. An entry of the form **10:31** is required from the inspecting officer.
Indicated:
**15:41**
